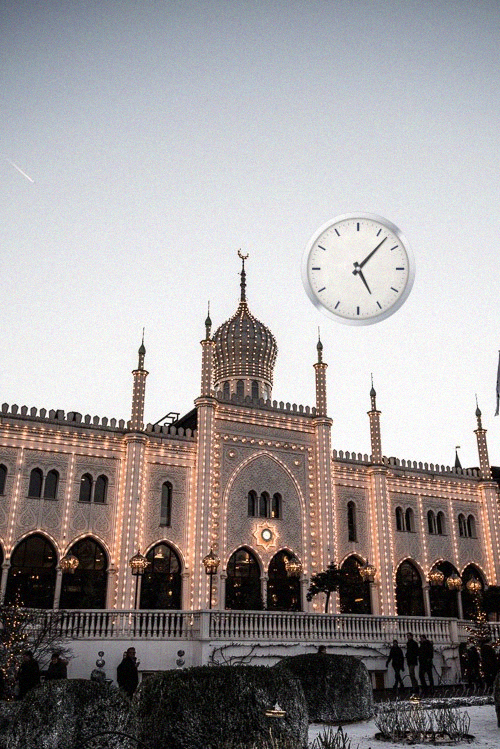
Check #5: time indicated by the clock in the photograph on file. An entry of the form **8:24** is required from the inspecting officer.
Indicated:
**5:07**
